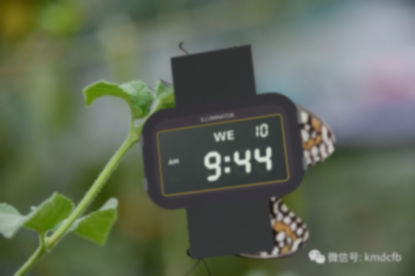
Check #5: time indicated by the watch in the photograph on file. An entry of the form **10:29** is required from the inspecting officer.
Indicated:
**9:44**
